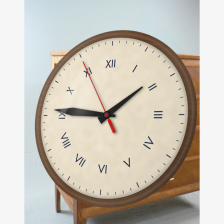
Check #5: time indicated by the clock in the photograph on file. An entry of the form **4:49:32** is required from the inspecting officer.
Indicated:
**1:45:55**
